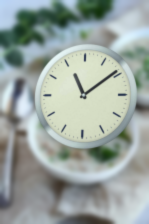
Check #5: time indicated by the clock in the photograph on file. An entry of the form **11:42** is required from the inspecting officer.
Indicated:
**11:09**
